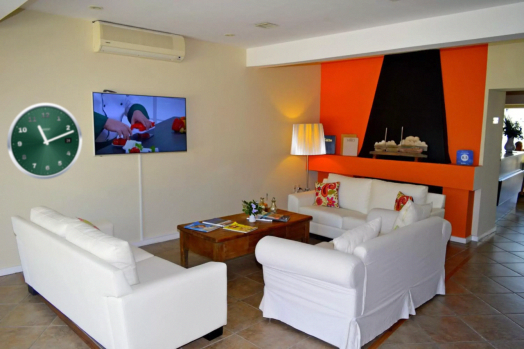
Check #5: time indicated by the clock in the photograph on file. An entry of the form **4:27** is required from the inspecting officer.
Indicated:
**11:12**
